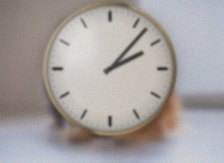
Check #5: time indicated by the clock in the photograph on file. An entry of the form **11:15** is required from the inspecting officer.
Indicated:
**2:07**
